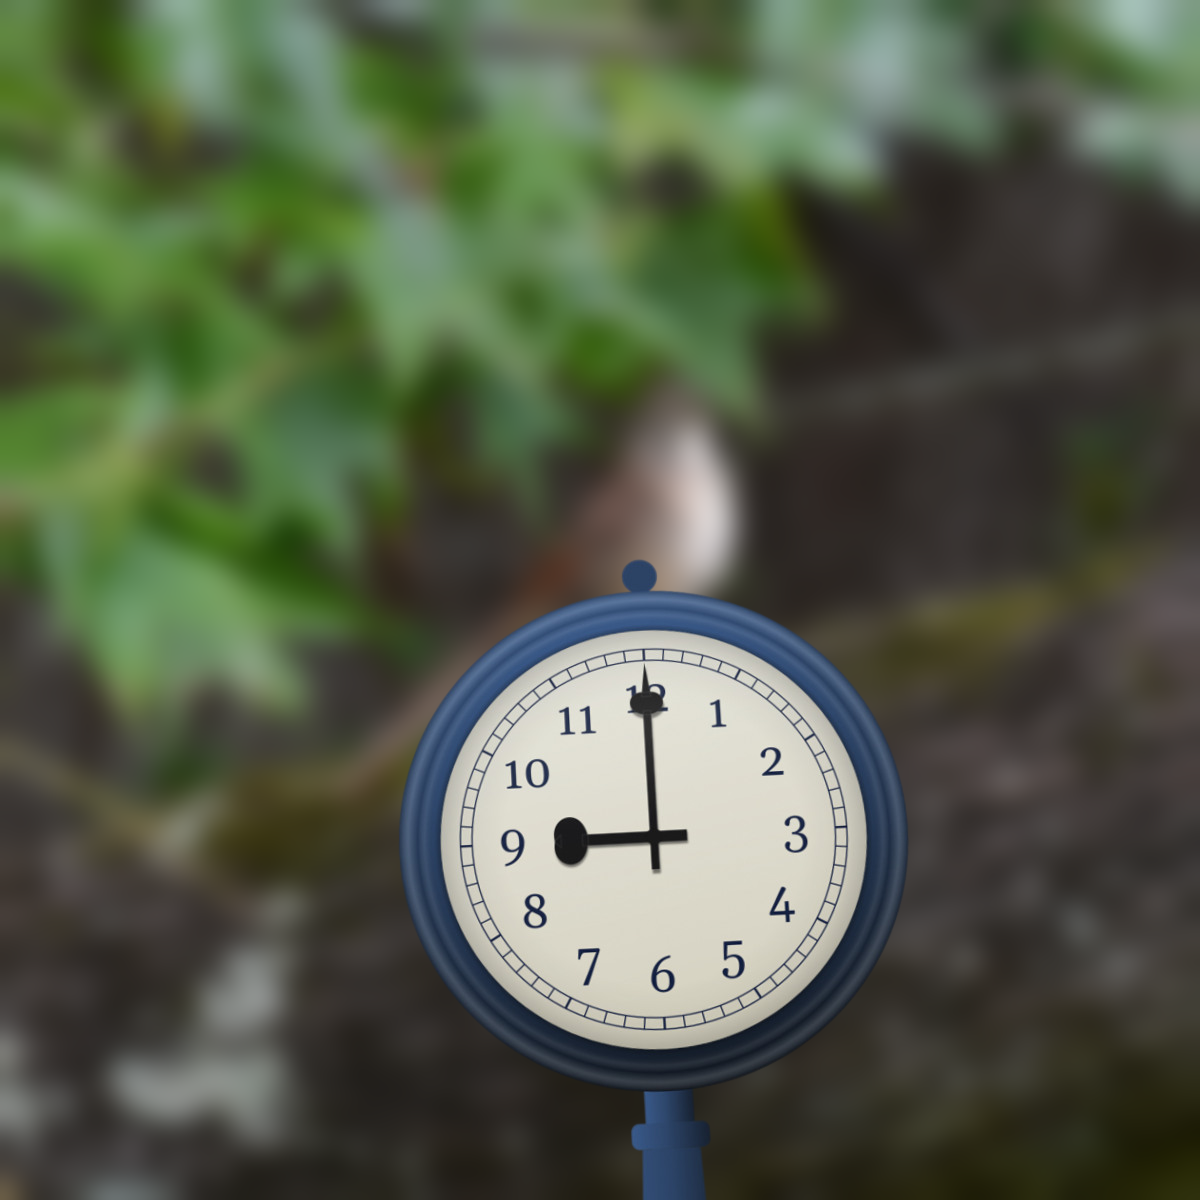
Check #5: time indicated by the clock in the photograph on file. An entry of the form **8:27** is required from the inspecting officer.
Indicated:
**9:00**
